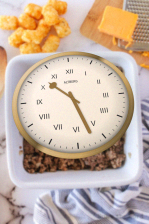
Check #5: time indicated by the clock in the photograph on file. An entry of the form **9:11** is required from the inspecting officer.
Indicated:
**10:27**
